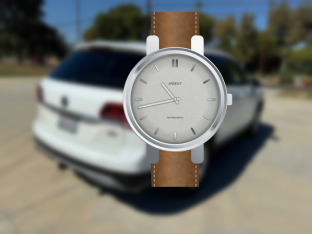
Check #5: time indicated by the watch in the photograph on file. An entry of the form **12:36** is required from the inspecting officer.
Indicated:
**10:43**
